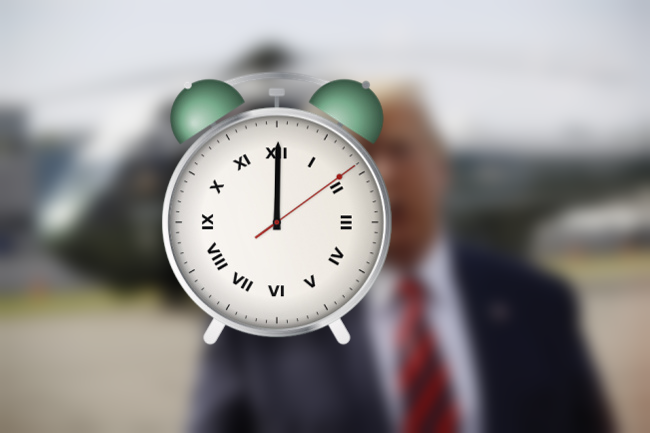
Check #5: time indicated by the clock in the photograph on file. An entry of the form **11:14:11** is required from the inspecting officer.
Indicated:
**12:00:09**
